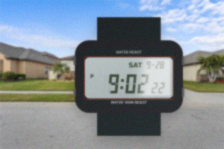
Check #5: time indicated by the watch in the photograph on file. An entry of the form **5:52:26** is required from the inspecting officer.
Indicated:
**9:02:22**
